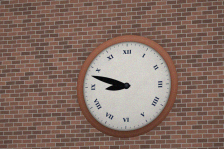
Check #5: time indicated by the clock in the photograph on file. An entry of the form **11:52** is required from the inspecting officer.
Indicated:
**8:48**
